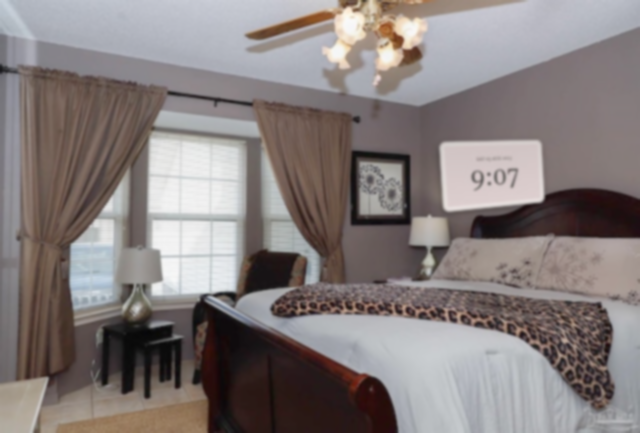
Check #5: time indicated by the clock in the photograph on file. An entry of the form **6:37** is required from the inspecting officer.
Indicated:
**9:07**
